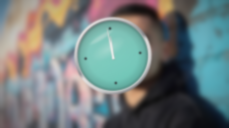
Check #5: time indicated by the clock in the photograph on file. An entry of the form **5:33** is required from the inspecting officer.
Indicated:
**11:59**
